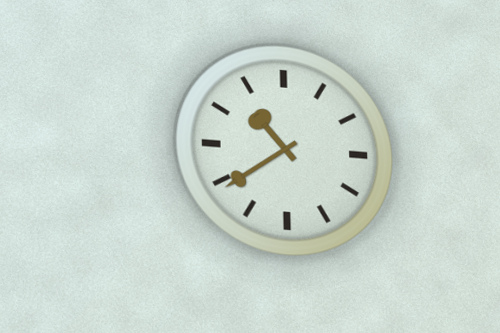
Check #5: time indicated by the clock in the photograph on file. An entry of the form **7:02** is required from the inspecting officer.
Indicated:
**10:39**
